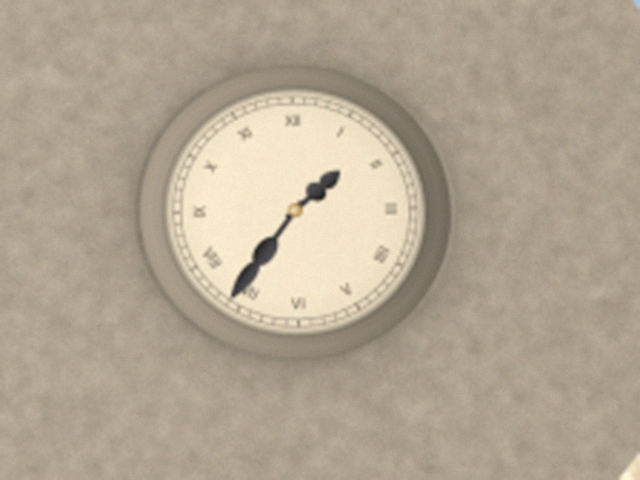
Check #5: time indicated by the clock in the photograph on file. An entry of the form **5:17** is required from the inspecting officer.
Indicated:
**1:36**
